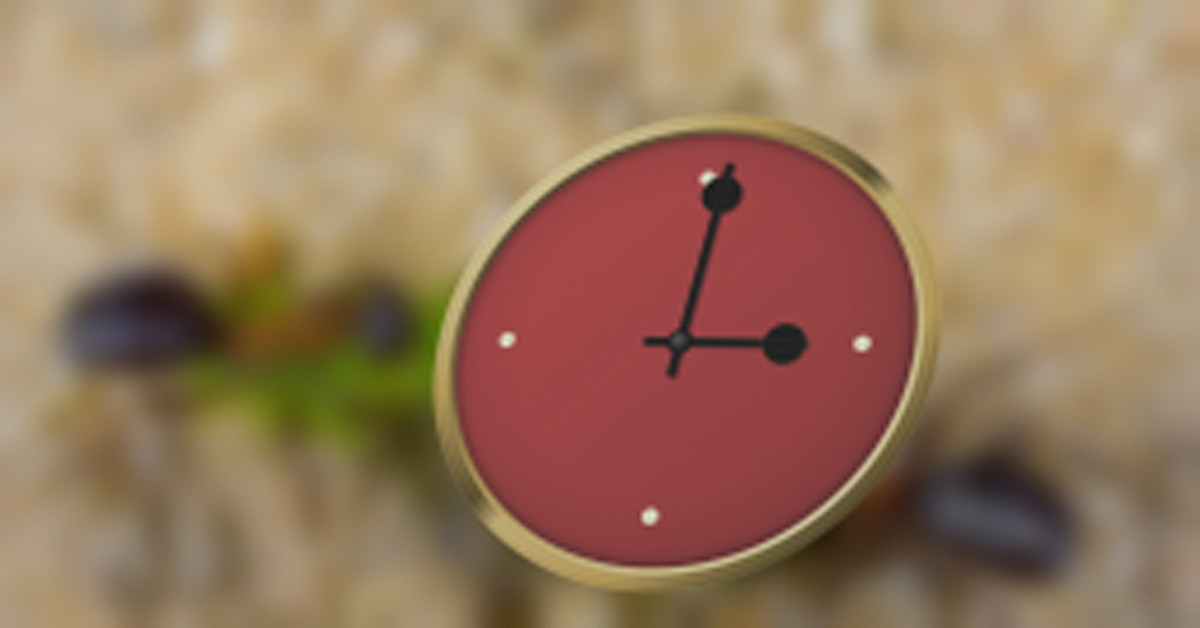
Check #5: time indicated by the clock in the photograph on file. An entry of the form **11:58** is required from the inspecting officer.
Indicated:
**3:01**
